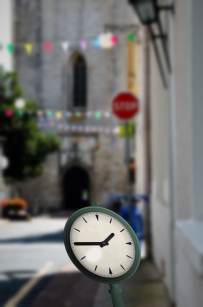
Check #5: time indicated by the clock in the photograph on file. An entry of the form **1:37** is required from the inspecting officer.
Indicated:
**1:45**
